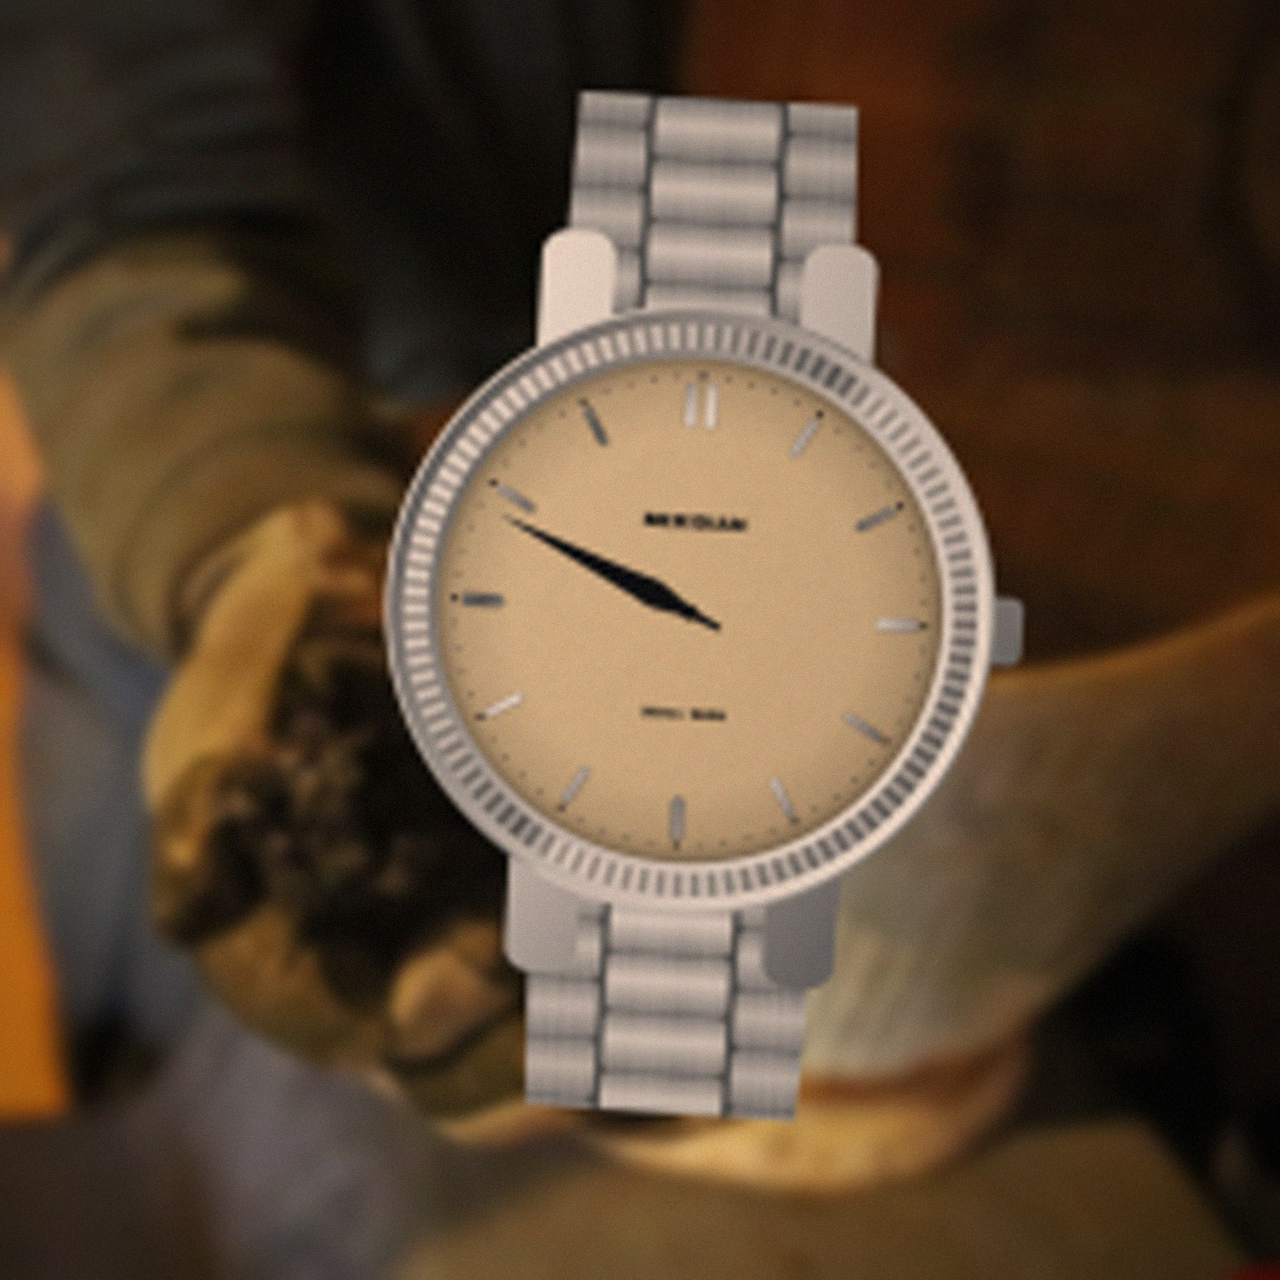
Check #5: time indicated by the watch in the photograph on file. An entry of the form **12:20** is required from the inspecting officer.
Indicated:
**9:49**
